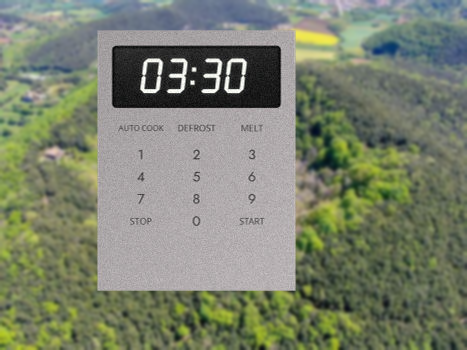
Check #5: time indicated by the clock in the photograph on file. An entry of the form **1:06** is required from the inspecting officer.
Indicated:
**3:30**
